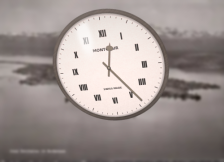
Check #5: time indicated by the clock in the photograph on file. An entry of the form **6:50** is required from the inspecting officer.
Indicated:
**12:24**
